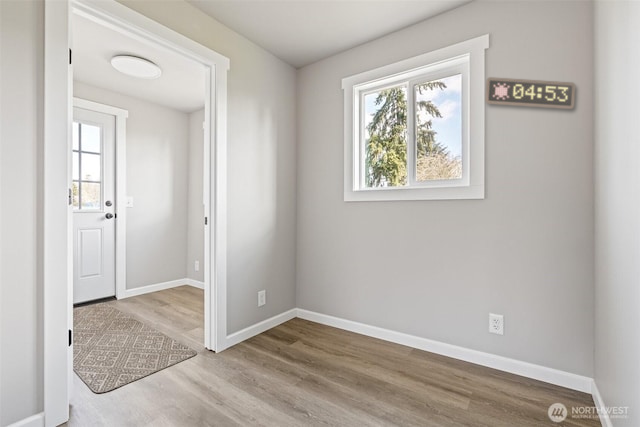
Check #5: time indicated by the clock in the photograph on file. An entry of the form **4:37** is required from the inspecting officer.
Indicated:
**4:53**
